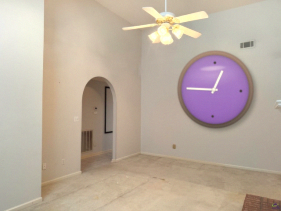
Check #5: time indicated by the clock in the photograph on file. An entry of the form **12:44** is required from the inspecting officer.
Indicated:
**12:45**
